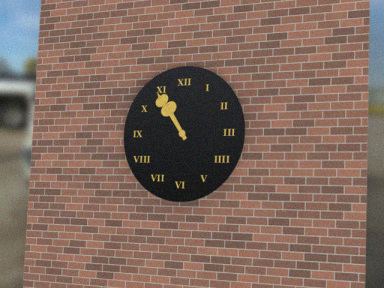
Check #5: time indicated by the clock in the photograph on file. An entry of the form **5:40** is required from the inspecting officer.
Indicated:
**10:54**
